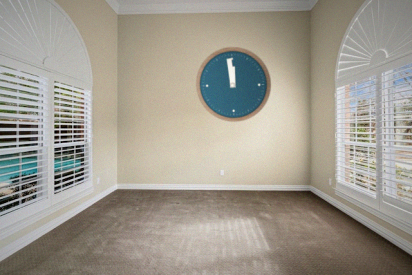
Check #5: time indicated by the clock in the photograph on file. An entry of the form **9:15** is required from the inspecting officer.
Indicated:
**11:59**
